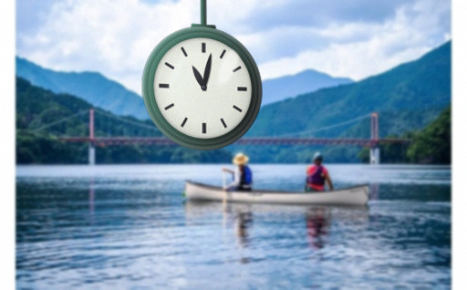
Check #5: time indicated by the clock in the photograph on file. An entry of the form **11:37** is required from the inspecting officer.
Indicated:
**11:02**
